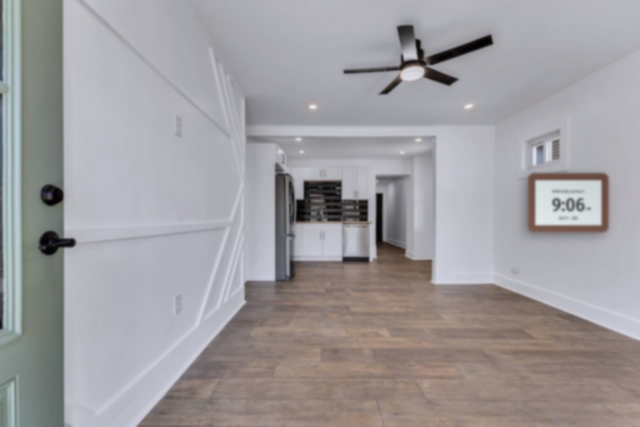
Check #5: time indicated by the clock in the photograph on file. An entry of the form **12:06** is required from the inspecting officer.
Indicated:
**9:06**
